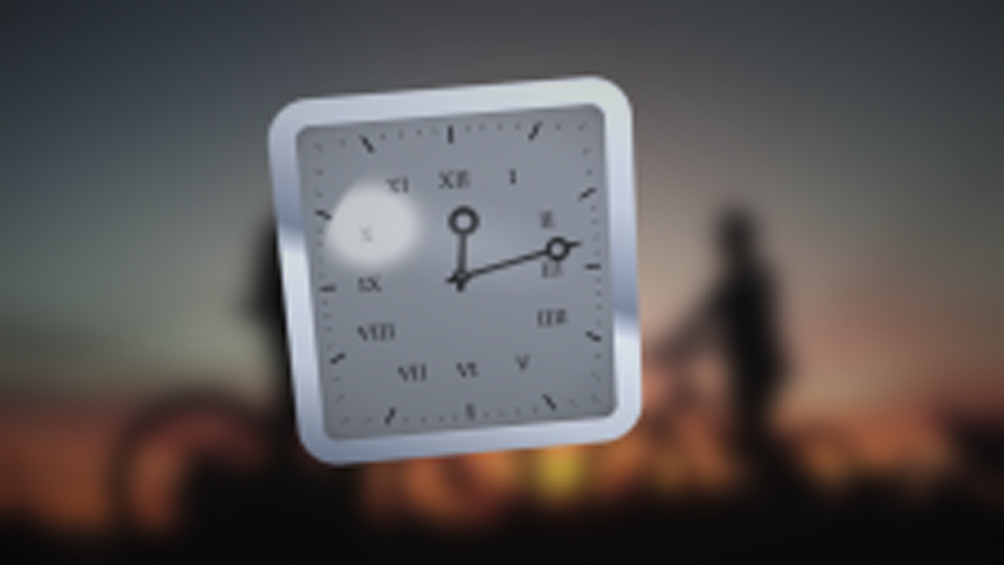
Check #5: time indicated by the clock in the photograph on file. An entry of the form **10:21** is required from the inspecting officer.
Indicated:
**12:13**
